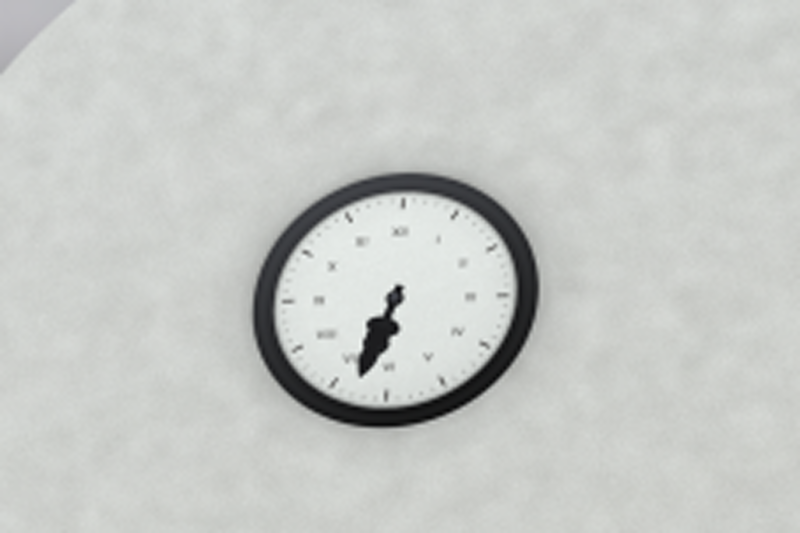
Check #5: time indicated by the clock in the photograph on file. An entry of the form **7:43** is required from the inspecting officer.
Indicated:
**6:33**
